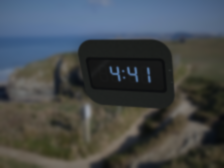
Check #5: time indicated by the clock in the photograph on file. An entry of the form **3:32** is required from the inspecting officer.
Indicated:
**4:41**
